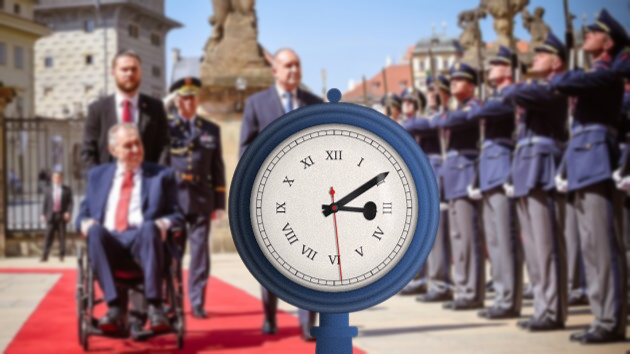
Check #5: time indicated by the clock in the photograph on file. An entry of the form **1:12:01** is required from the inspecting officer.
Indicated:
**3:09:29**
